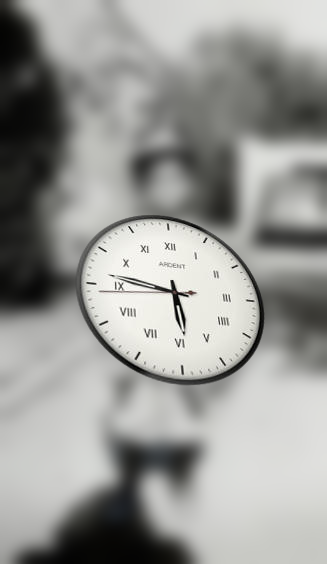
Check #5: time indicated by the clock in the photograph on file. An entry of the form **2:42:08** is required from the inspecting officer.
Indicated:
**5:46:44**
